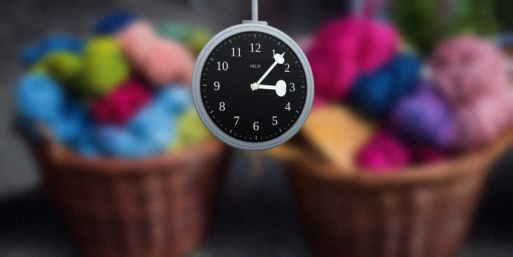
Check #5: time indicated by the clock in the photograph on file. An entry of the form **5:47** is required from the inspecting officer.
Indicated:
**3:07**
